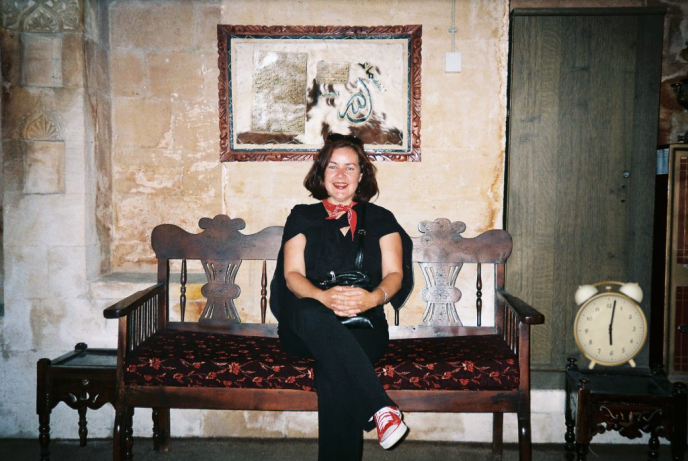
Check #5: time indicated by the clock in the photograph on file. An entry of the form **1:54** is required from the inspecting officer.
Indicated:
**6:02**
